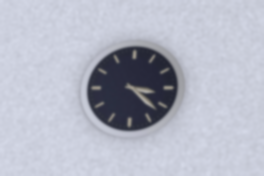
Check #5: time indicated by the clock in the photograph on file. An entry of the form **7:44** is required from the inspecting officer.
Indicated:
**3:22**
